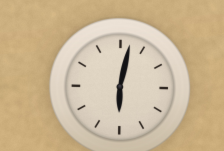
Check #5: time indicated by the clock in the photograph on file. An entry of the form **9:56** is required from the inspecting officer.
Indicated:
**6:02**
